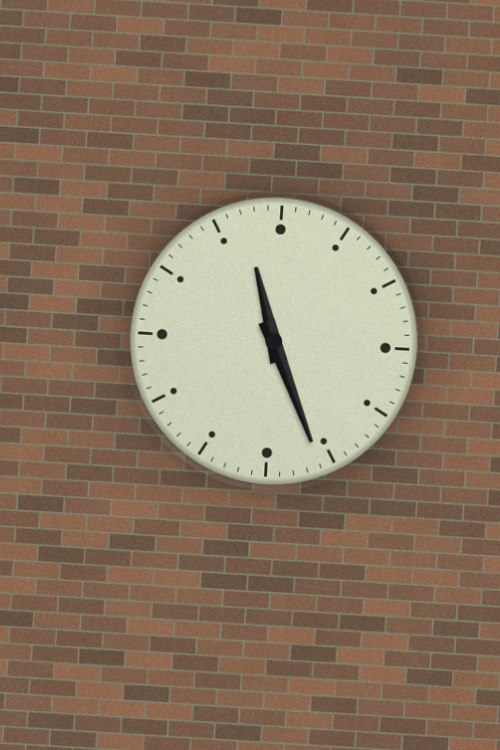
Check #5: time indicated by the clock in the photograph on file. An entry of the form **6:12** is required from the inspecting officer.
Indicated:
**11:26**
